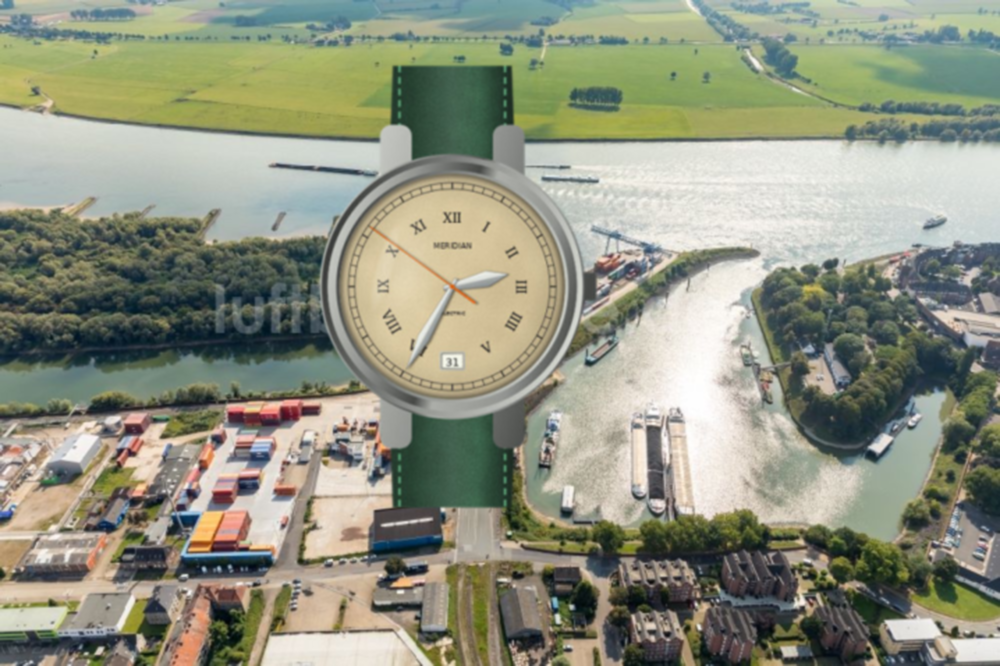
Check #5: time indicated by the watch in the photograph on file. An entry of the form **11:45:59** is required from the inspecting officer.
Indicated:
**2:34:51**
